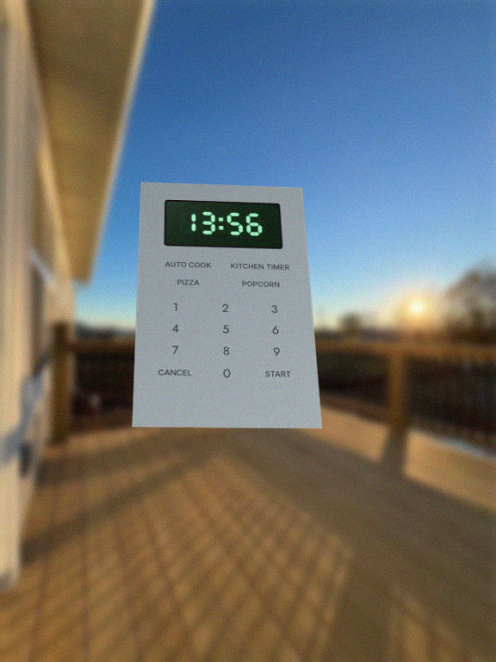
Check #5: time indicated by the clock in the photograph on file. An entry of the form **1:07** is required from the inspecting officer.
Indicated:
**13:56**
